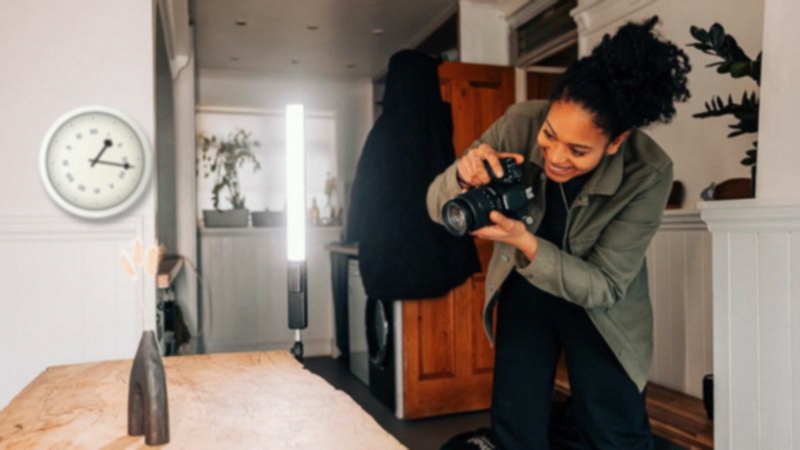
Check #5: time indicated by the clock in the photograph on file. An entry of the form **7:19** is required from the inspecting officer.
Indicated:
**1:17**
